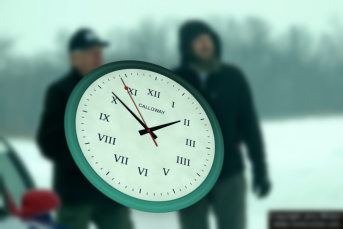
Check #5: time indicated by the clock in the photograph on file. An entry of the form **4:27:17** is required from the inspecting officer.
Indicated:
**1:50:54**
